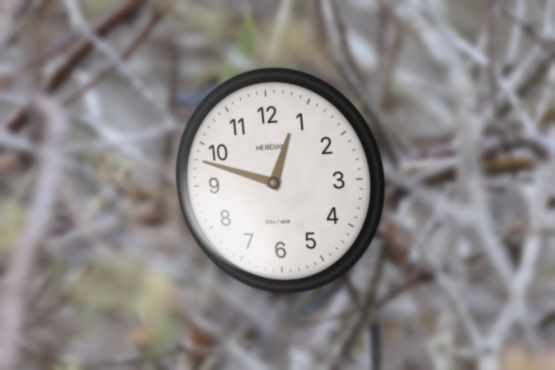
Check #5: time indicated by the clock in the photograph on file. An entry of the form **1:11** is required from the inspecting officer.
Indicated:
**12:48**
